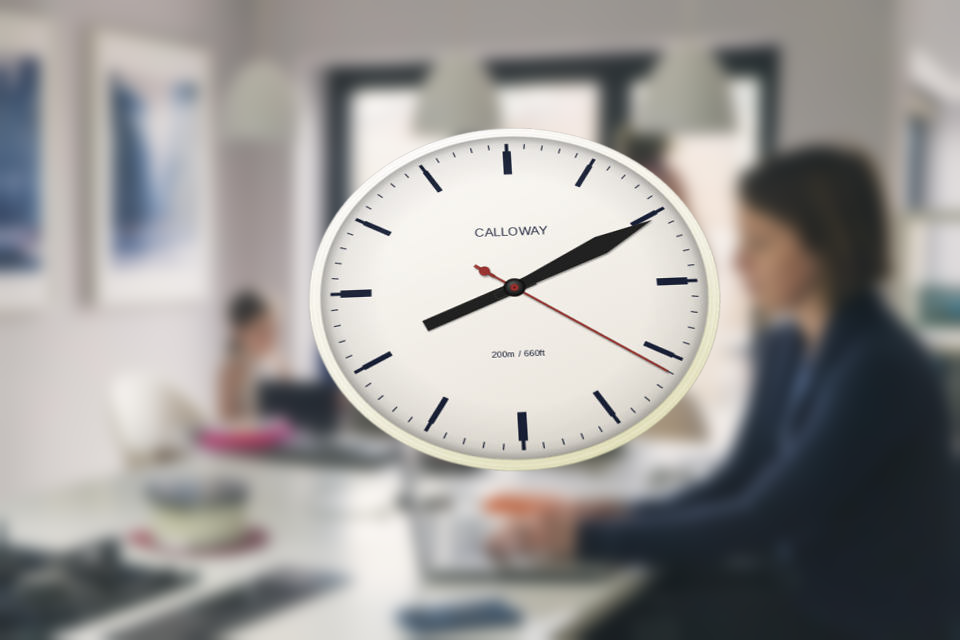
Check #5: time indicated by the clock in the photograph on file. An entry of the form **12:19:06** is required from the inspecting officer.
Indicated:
**8:10:21**
